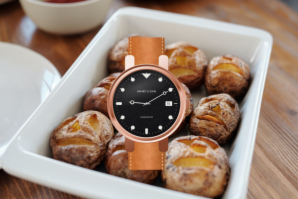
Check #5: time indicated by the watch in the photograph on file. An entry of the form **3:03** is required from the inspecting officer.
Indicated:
**9:10**
